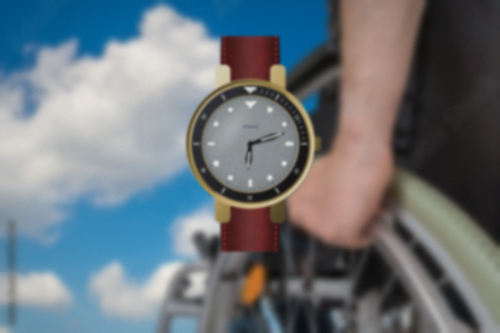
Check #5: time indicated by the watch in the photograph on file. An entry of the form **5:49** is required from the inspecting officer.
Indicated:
**6:12**
